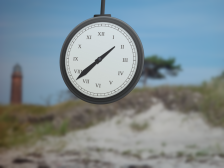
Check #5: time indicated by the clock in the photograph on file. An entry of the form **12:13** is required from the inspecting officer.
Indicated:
**1:38**
